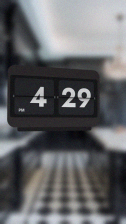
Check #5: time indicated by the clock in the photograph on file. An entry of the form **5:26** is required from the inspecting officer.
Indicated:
**4:29**
